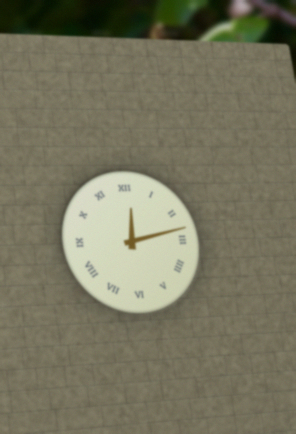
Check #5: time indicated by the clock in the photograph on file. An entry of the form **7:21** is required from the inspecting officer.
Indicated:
**12:13**
